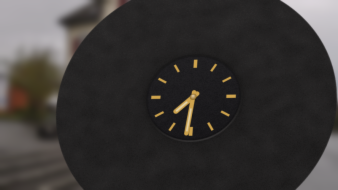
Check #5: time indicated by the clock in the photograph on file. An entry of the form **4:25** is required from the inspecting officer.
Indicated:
**7:31**
